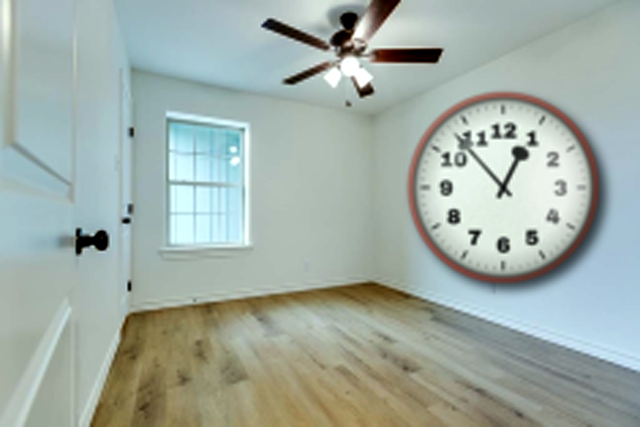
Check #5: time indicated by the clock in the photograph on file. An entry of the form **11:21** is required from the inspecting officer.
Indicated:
**12:53**
